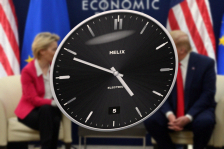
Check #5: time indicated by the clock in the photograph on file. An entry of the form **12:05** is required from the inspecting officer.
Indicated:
**4:49**
